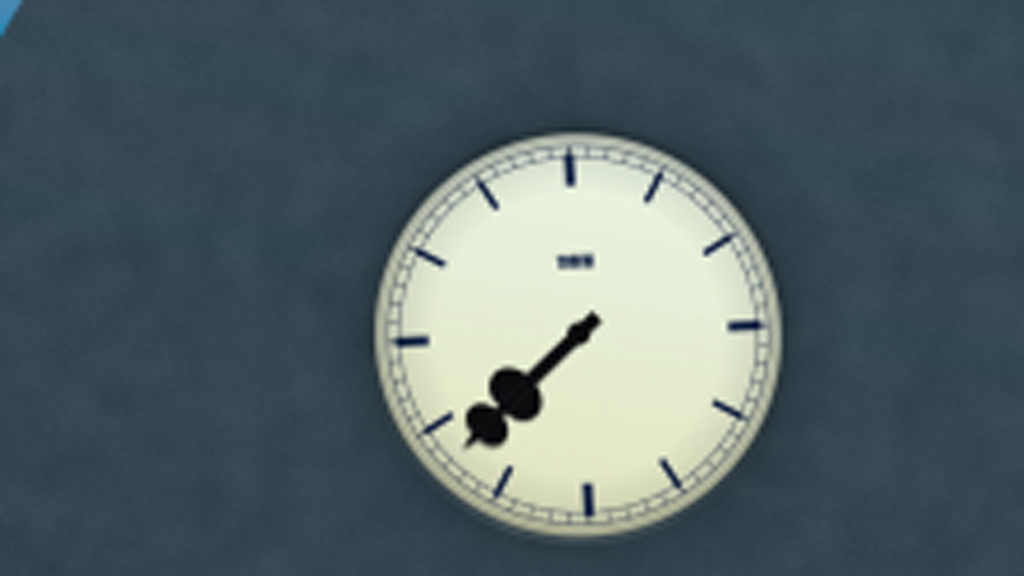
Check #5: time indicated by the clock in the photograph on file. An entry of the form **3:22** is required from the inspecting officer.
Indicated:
**7:38**
